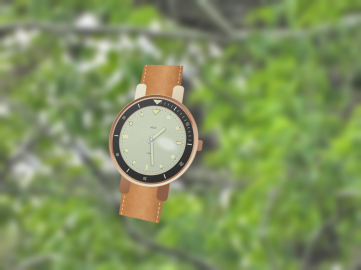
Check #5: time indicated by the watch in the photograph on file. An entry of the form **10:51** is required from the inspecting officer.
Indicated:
**1:28**
